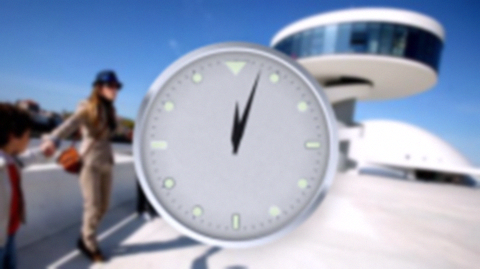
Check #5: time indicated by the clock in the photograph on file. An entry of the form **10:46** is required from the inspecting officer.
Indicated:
**12:03**
